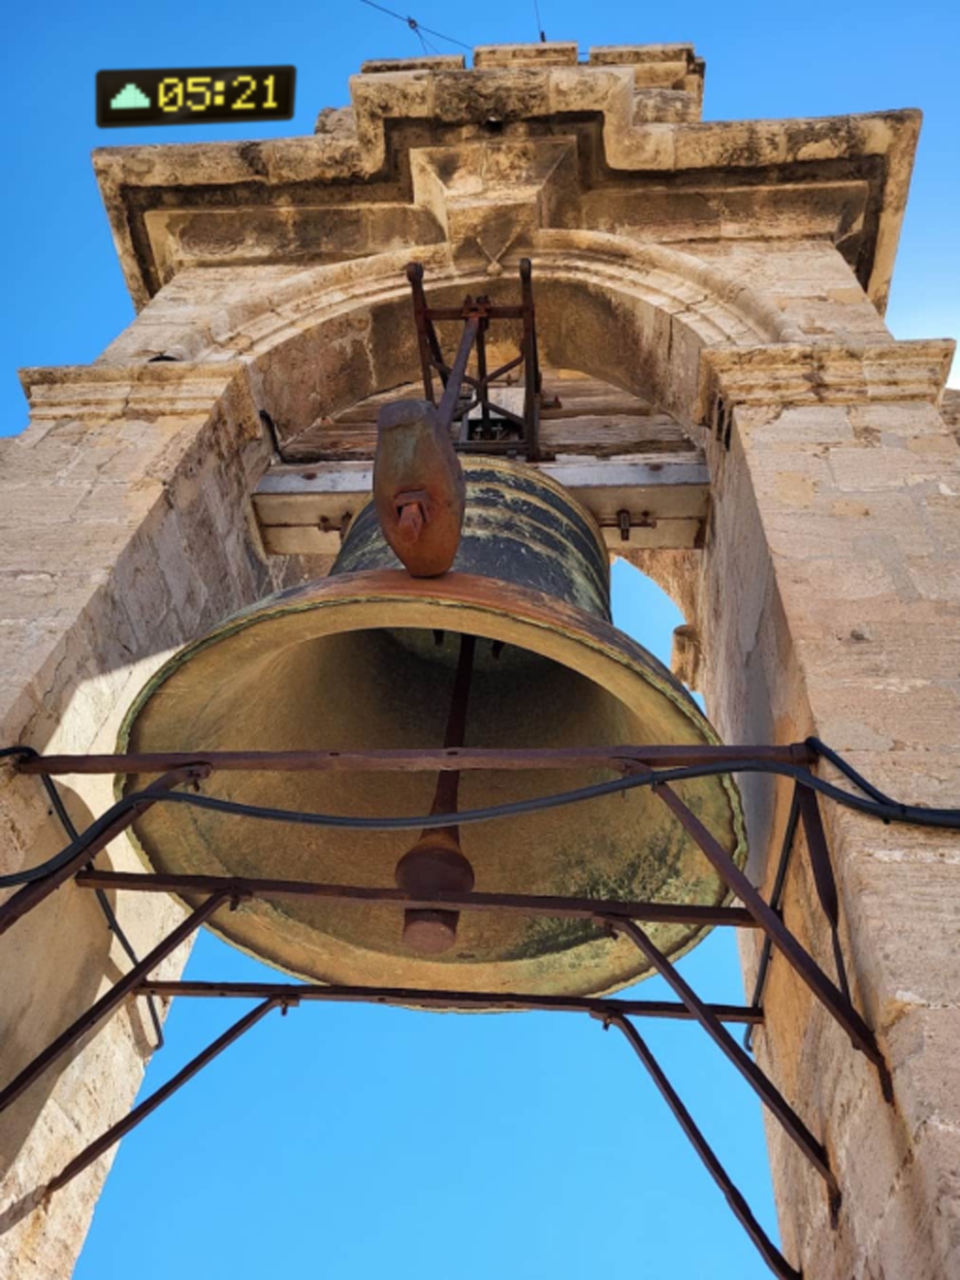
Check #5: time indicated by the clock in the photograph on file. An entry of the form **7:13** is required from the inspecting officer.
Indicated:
**5:21**
